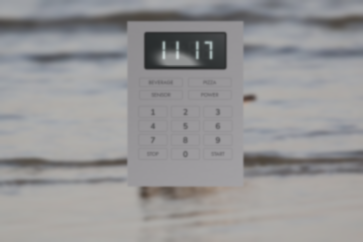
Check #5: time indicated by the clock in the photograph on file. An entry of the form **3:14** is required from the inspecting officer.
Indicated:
**11:17**
